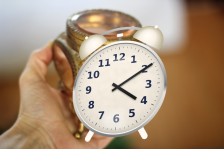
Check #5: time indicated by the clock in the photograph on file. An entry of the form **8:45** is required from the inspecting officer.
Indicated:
**4:10**
